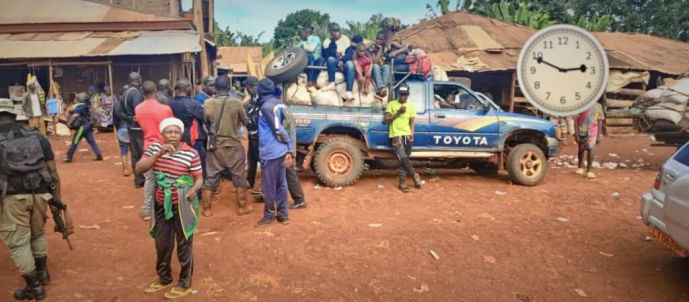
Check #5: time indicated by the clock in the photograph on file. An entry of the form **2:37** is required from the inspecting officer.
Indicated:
**2:49**
